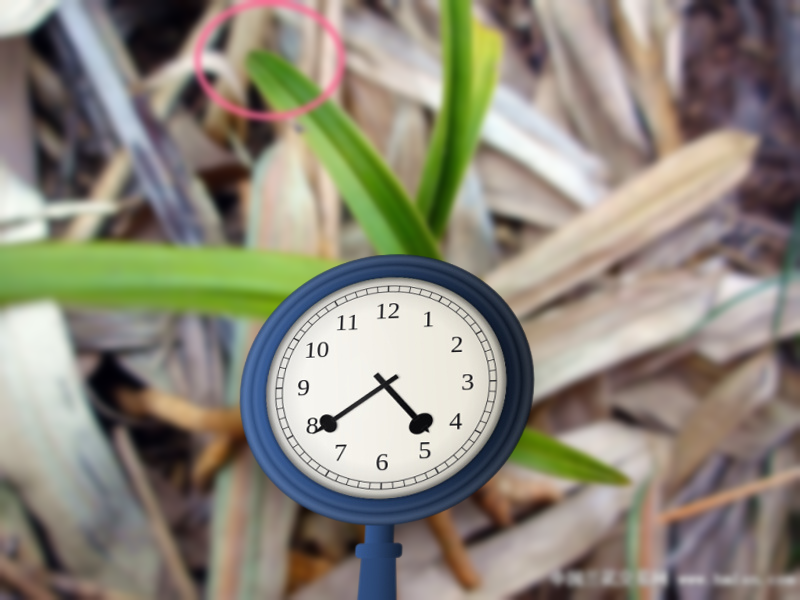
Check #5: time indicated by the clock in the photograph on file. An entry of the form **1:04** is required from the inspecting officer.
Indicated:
**4:39**
